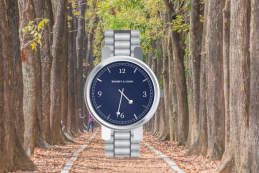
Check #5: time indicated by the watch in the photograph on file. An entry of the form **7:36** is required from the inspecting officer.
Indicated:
**4:32**
